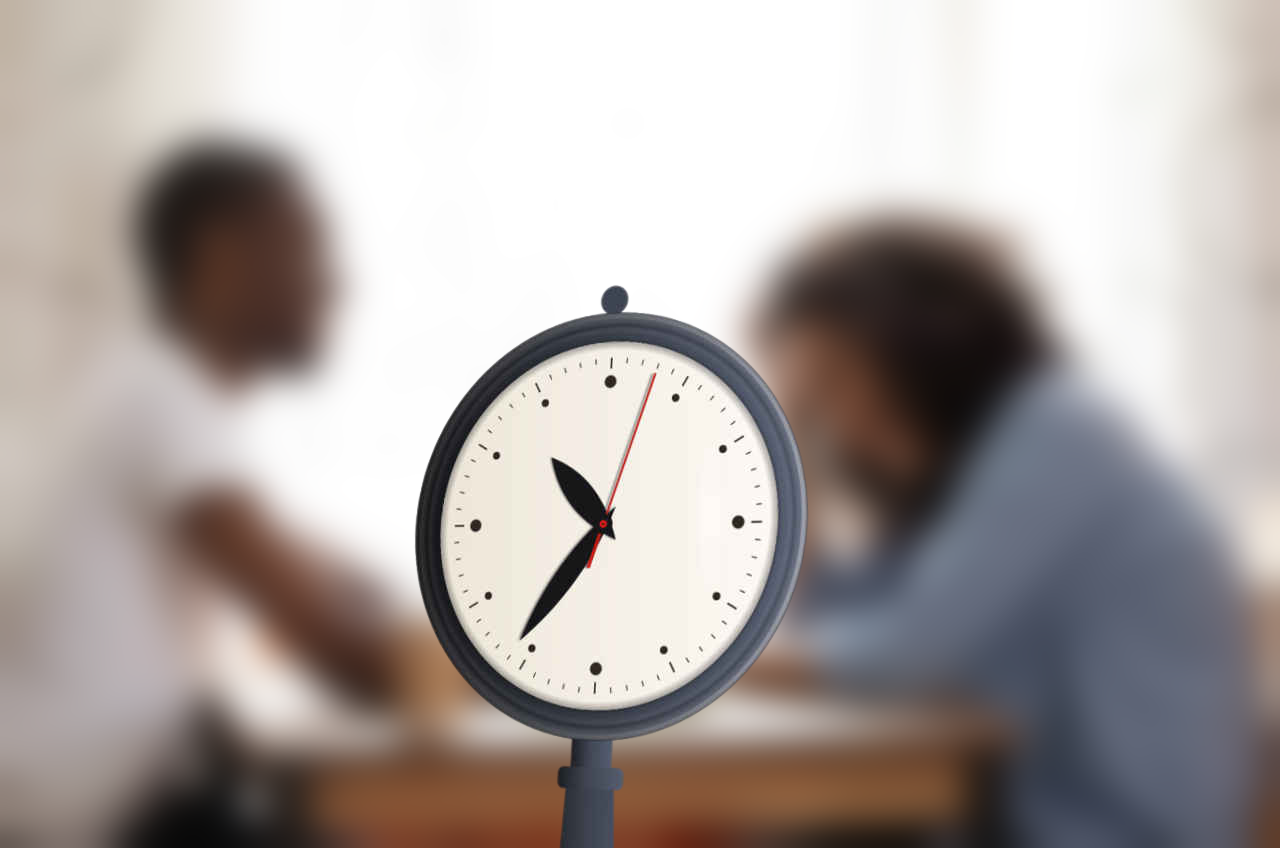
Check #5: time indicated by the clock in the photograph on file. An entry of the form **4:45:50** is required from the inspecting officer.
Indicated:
**10:36:03**
